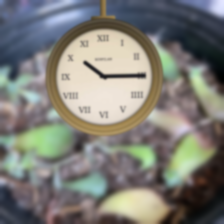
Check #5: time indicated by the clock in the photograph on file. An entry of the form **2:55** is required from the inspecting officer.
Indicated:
**10:15**
